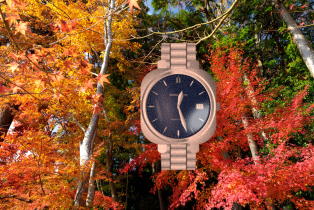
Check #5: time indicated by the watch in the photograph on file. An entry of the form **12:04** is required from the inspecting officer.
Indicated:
**12:27**
